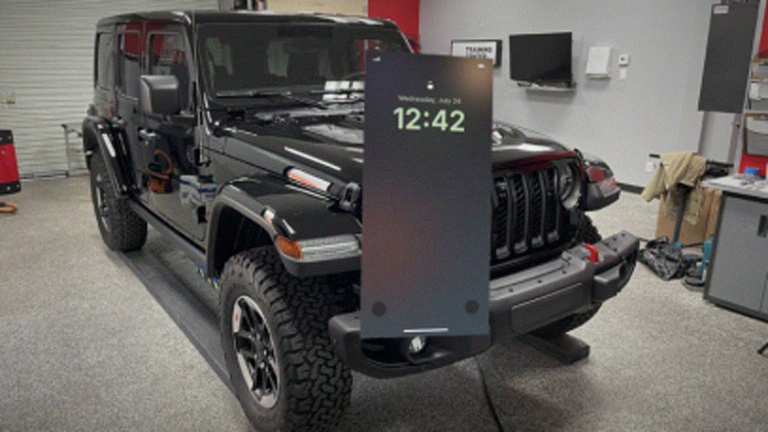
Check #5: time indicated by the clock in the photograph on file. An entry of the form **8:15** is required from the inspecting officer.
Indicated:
**12:42**
